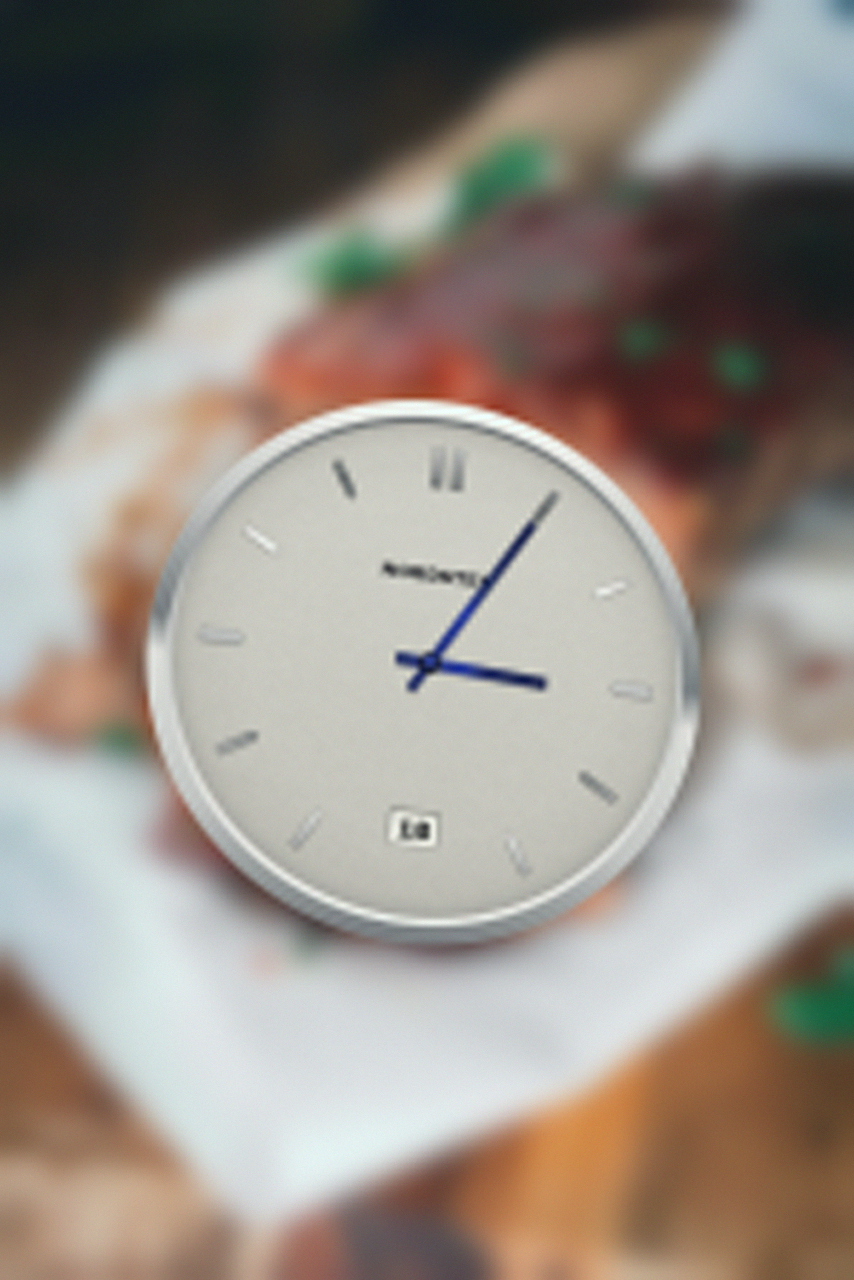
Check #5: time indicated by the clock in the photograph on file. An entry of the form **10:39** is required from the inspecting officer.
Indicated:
**3:05**
